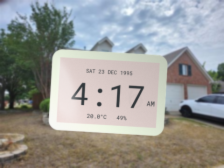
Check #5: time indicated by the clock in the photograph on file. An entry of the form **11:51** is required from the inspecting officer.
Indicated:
**4:17**
